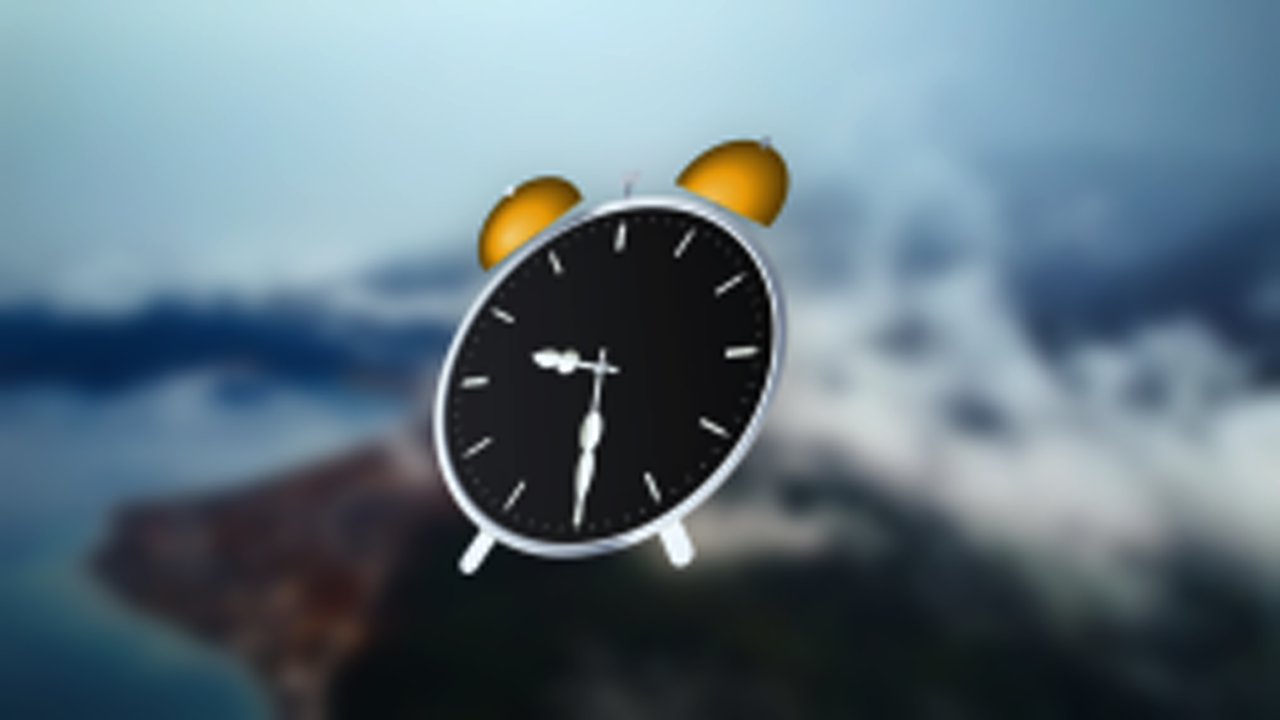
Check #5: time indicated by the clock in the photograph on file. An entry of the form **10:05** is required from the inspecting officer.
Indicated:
**9:30**
